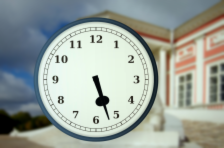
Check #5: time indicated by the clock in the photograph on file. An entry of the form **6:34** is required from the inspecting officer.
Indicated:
**5:27**
